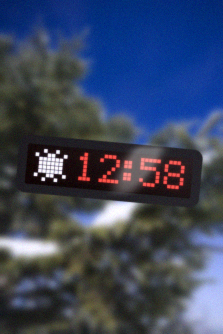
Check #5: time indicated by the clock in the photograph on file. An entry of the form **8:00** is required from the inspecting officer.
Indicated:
**12:58**
